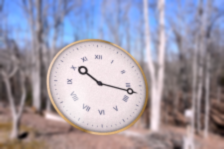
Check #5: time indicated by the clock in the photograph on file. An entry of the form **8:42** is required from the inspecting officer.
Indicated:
**10:17**
